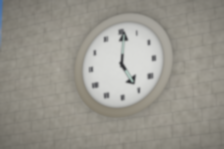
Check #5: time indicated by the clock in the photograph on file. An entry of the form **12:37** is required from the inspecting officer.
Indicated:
**5:01**
